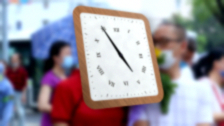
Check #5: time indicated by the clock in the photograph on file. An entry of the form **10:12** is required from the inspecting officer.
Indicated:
**4:55**
